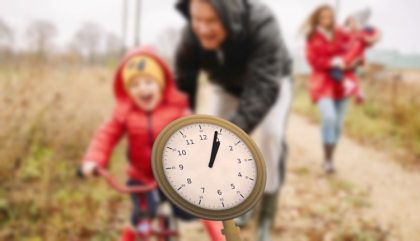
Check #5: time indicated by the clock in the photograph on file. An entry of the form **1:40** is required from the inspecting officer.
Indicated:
**1:04**
